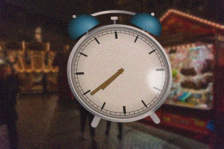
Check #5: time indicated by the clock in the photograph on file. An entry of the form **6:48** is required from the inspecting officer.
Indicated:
**7:39**
